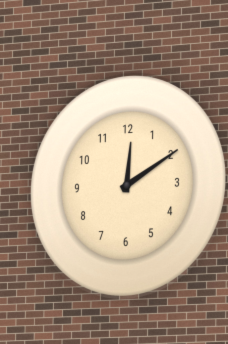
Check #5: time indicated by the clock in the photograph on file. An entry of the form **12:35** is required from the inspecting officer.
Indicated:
**12:10**
